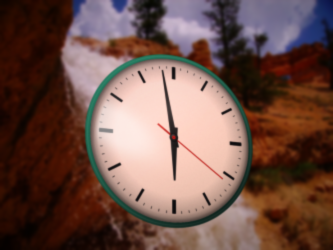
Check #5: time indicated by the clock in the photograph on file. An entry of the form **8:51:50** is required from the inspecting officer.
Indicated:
**5:58:21**
